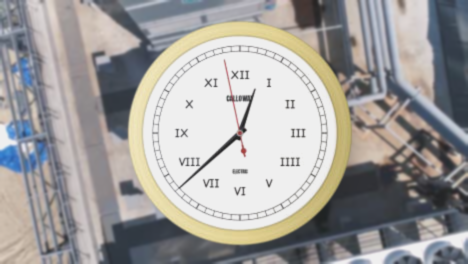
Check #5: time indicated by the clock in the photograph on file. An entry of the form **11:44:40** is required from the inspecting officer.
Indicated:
**12:37:58**
